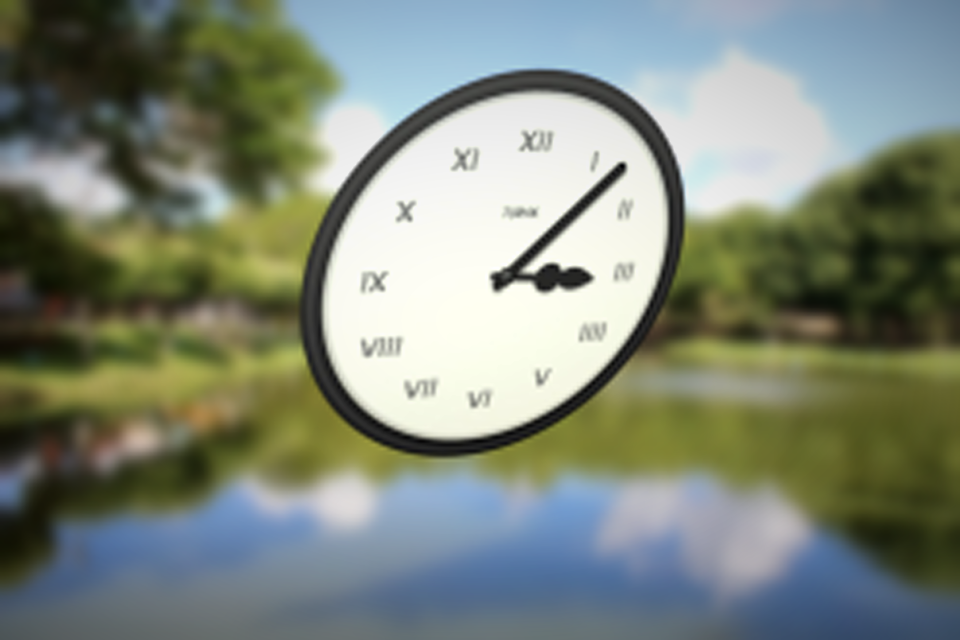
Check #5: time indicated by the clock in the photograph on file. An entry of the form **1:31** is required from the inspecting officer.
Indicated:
**3:07**
